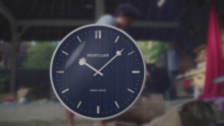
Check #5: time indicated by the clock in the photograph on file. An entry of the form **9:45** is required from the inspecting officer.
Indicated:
**10:08**
